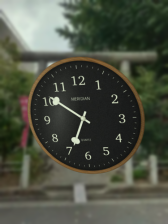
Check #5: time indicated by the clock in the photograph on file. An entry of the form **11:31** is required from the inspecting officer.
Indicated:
**6:51**
